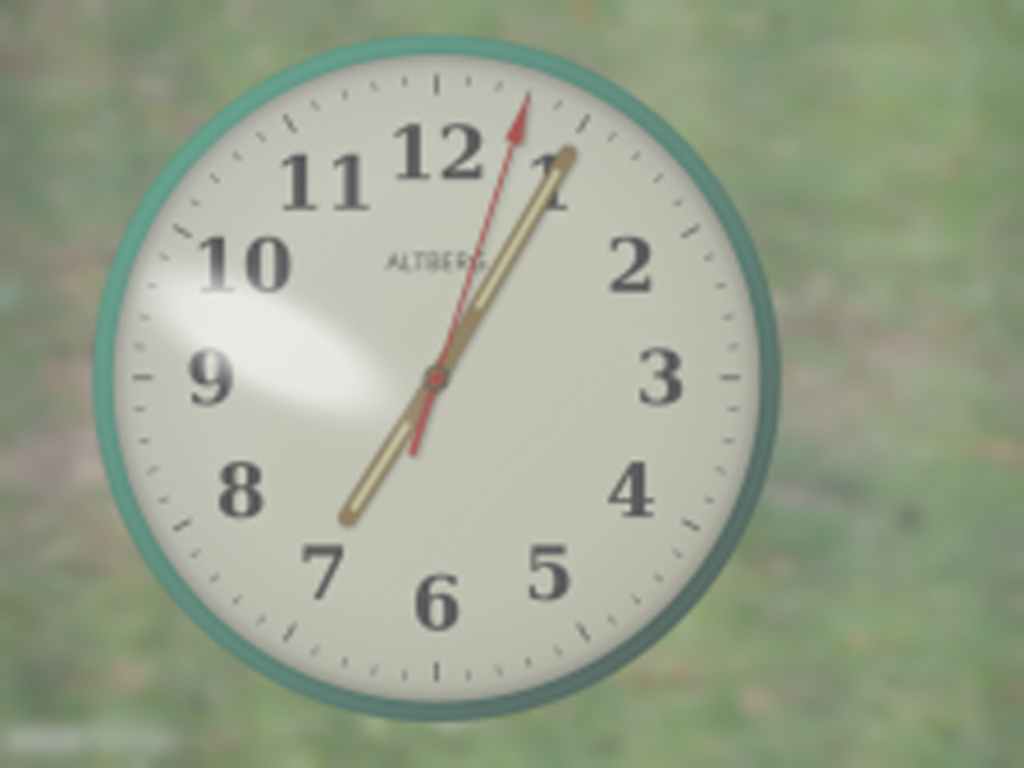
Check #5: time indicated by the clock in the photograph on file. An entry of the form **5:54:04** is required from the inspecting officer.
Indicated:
**7:05:03**
